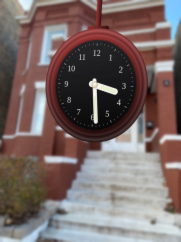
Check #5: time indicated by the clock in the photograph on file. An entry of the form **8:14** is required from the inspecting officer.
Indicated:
**3:29**
